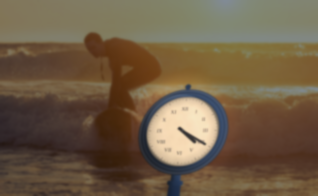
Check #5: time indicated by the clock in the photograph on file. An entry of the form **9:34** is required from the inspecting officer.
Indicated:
**4:20**
